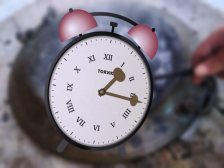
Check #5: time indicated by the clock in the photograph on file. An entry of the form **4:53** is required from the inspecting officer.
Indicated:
**1:16**
